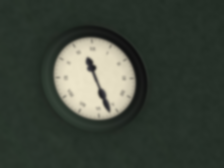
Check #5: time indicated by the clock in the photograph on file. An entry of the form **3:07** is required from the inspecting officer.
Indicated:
**11:27**
